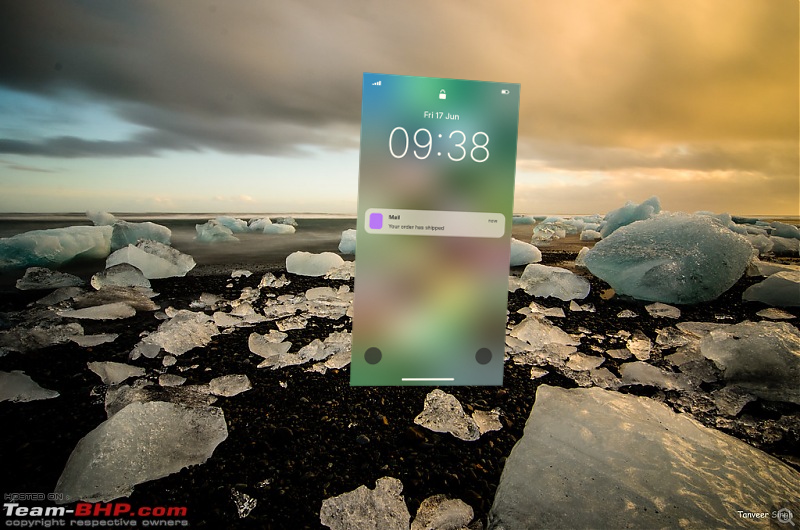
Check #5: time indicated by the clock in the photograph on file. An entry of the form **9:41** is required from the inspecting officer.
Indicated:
**9:38**
